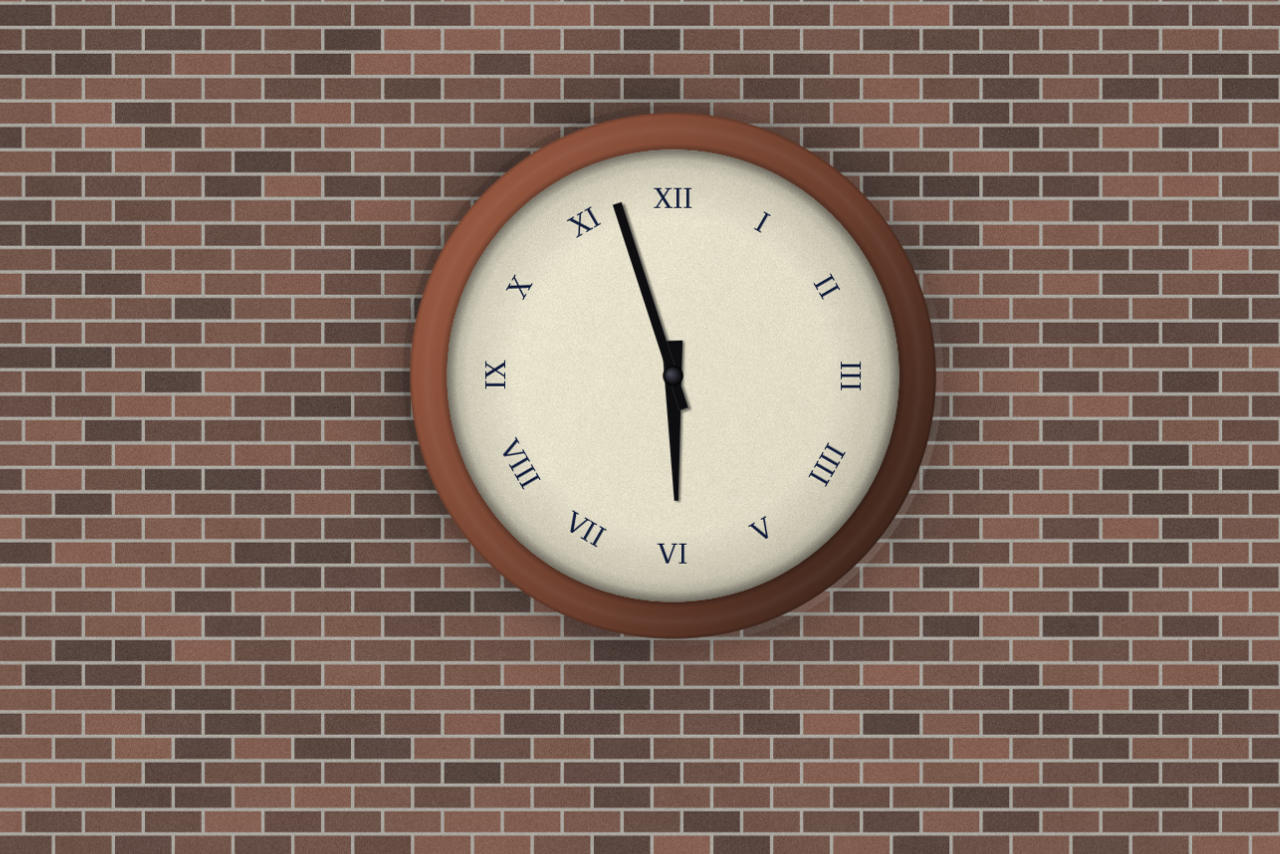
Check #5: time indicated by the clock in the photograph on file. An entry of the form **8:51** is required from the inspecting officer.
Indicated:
**5:57**
